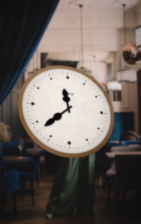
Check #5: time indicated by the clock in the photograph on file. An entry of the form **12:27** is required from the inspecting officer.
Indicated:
**11:38**
